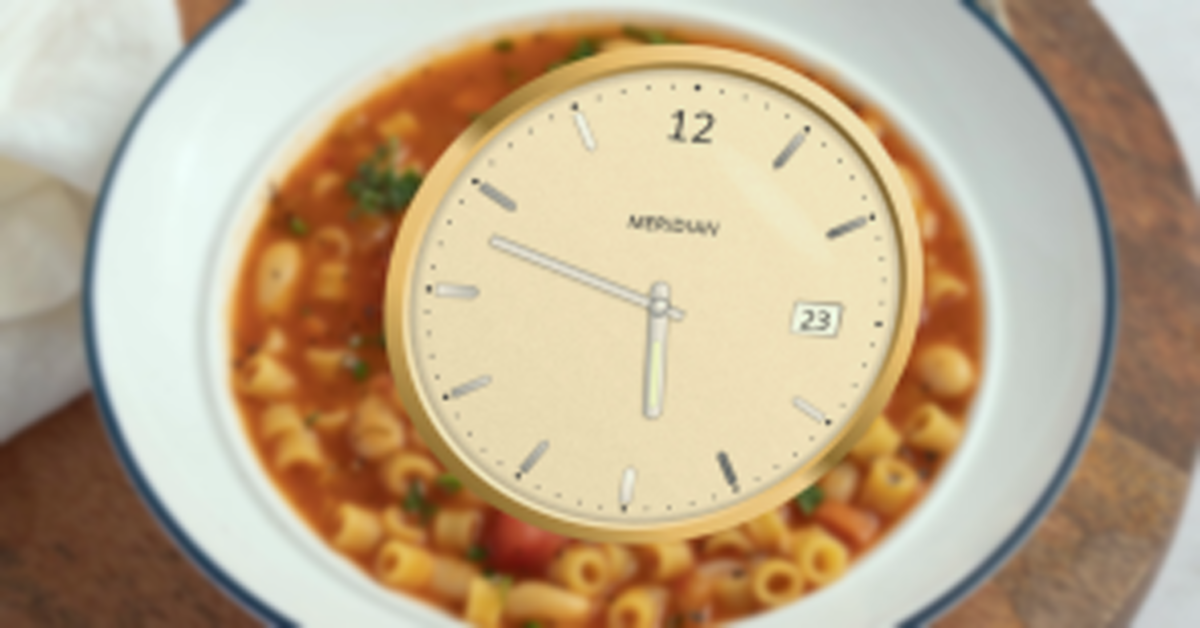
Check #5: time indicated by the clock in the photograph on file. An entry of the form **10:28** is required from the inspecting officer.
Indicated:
**5:48**
